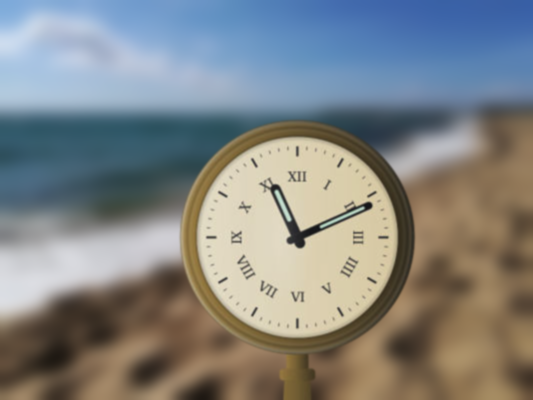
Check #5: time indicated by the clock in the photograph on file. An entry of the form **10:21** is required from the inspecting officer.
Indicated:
**11:11**
